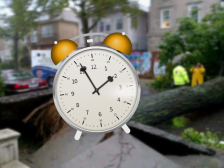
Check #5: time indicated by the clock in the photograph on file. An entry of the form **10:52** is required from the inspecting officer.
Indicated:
**1:56**
